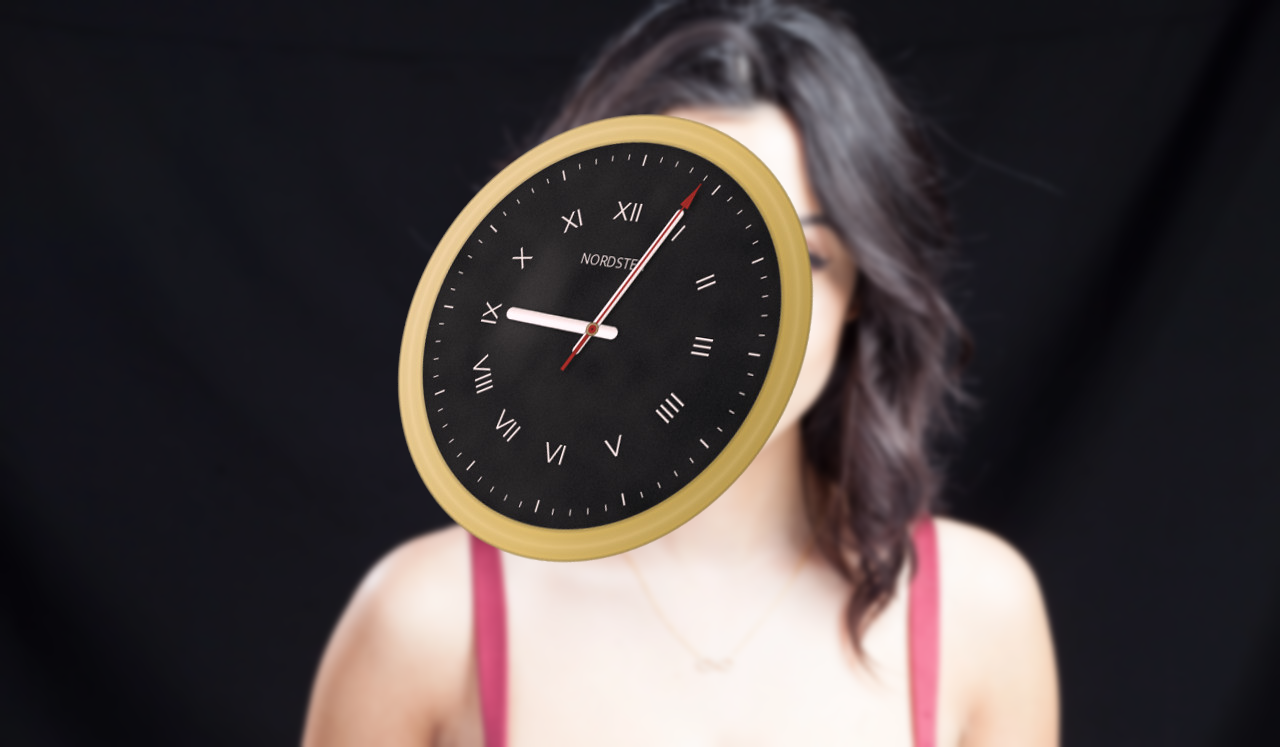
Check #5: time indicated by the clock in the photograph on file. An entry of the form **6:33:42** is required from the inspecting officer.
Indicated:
**9:04:04**
